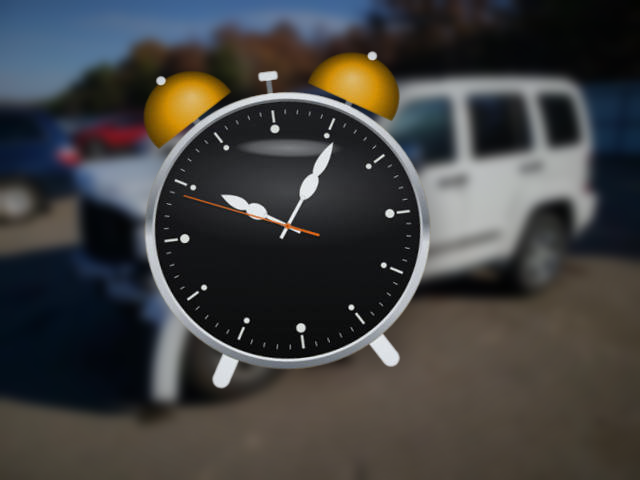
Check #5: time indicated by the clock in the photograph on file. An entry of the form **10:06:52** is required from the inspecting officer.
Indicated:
**10:05:49**
